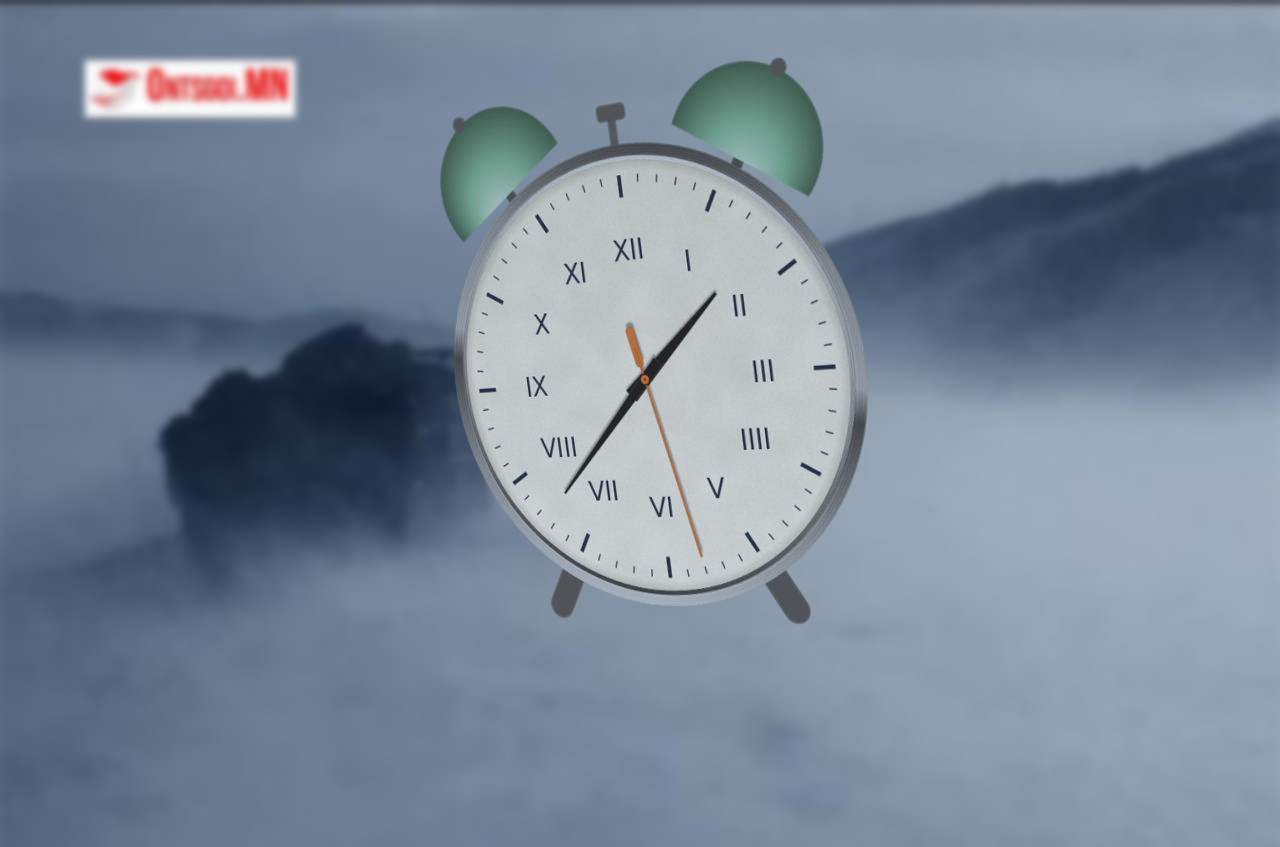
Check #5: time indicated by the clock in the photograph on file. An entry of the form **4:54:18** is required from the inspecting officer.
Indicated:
**1:37:28**
